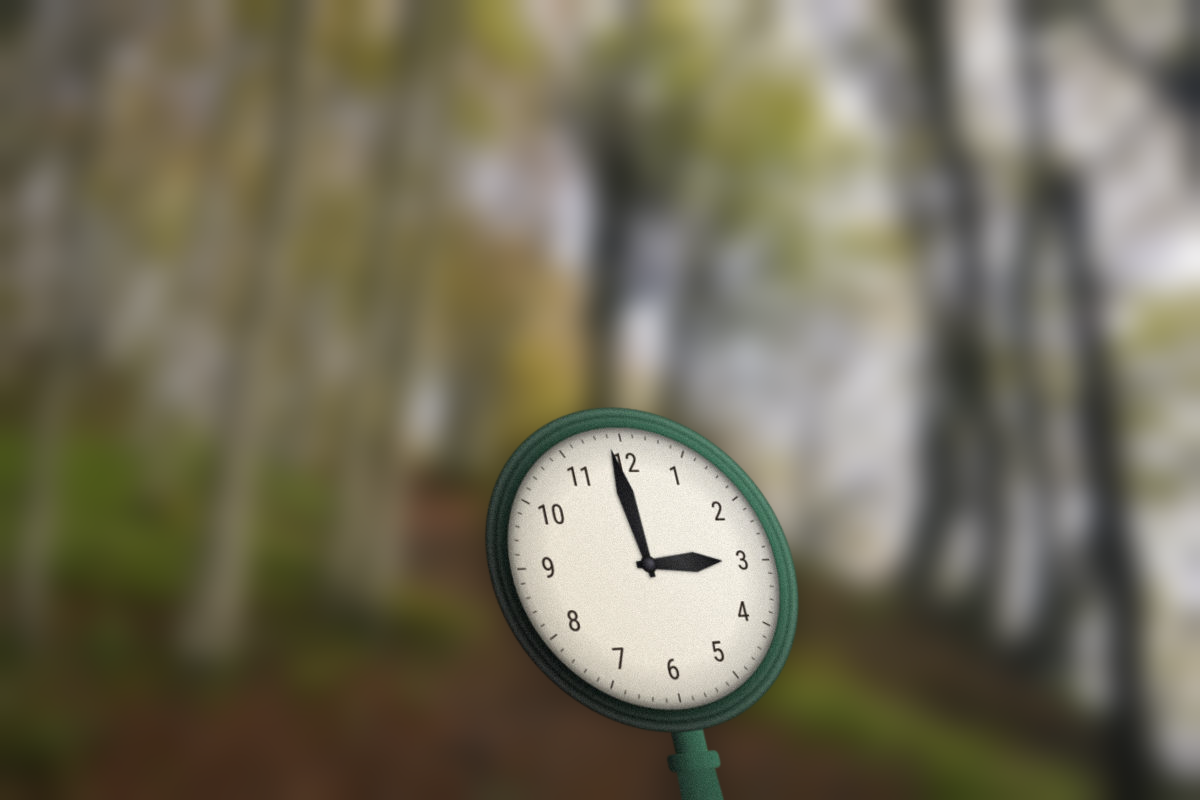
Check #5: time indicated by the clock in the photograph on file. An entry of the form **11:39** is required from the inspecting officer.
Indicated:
**2:59**
